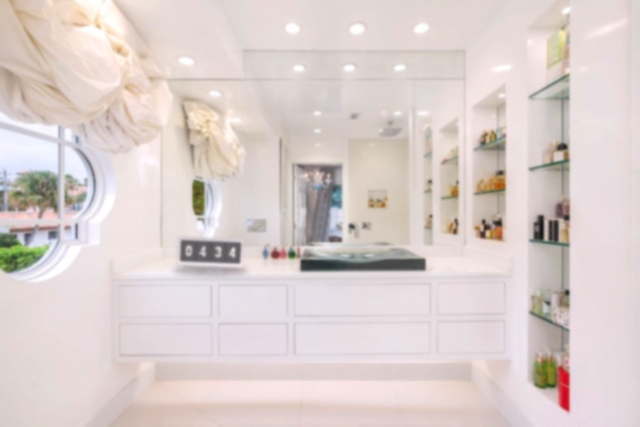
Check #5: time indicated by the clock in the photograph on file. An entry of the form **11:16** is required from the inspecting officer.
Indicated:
**4:34**
